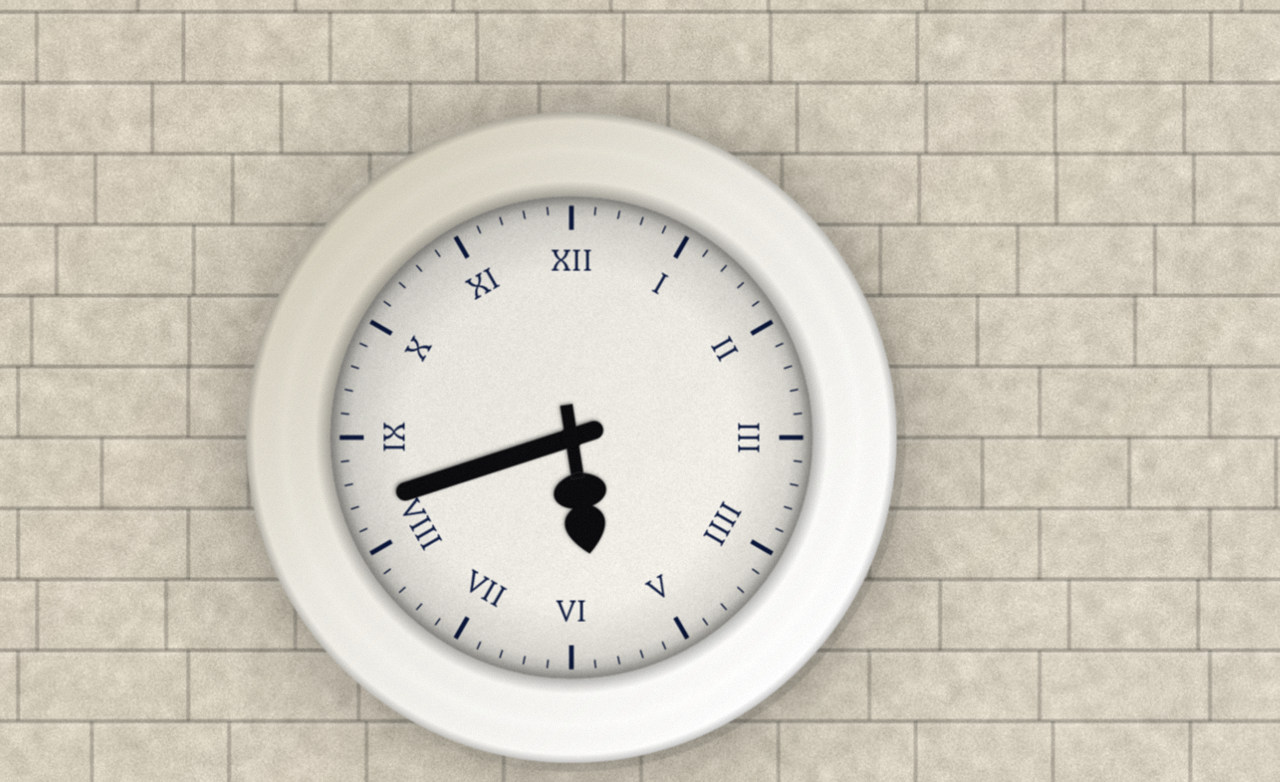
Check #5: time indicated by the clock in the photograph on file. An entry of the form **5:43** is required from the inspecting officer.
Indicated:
**5:42**
